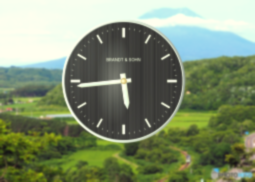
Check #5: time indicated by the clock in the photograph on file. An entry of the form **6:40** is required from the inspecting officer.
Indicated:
**5:44**
